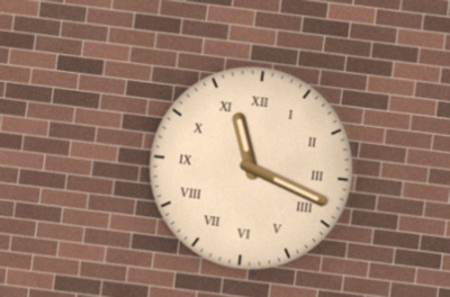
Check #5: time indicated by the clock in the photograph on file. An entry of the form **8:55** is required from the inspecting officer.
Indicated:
**11:18**
